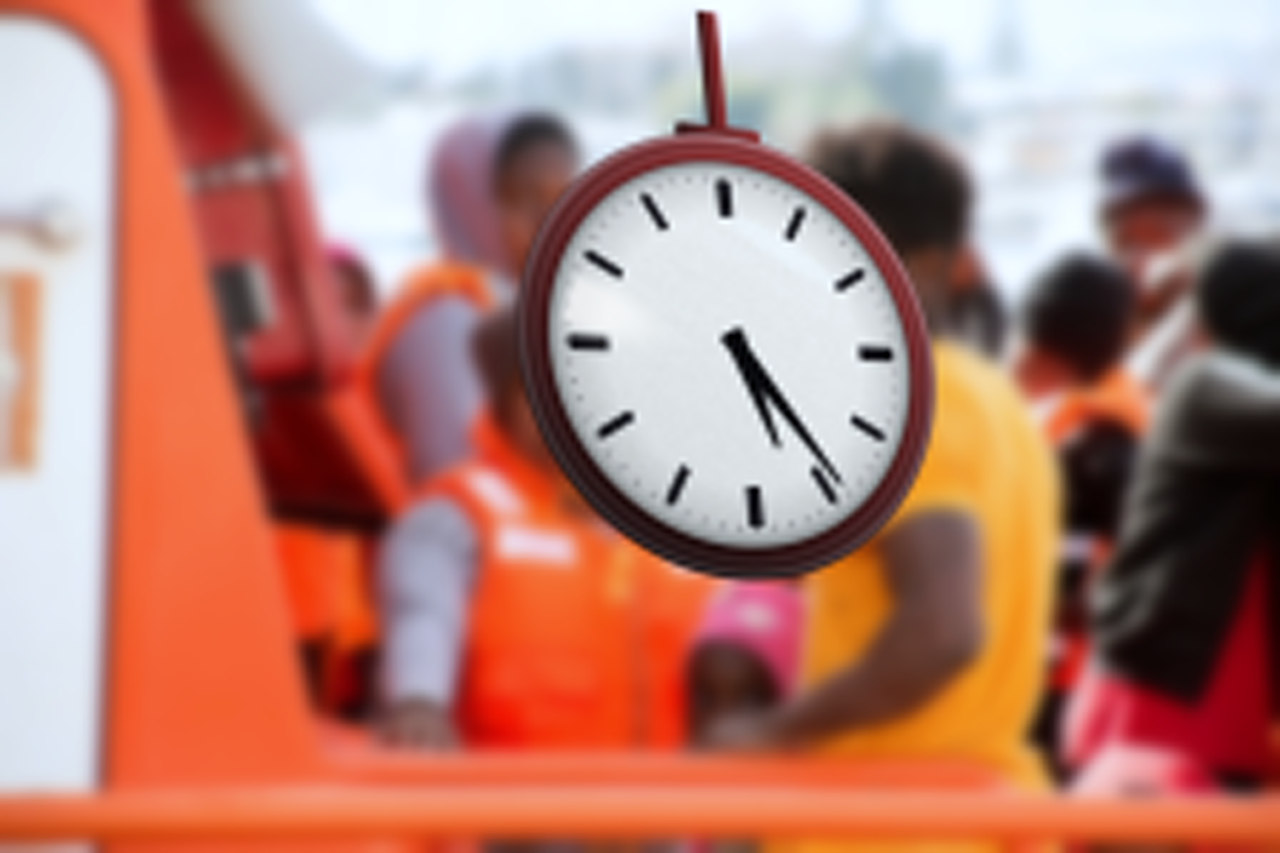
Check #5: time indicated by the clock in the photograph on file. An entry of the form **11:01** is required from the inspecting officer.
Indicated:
**5:24**
